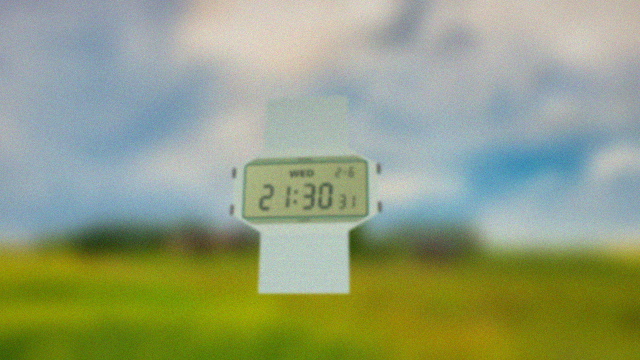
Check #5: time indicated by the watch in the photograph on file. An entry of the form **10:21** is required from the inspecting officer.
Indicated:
**21:30**
